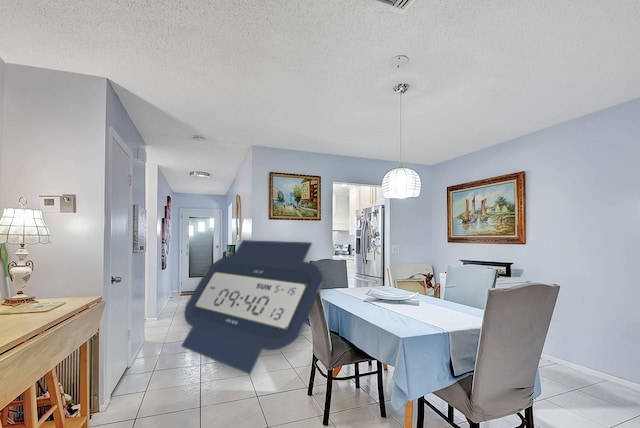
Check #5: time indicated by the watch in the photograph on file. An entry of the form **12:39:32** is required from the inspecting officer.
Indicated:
**9:40:13**
